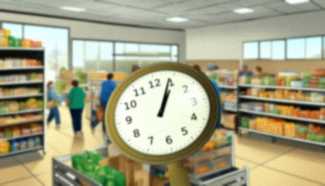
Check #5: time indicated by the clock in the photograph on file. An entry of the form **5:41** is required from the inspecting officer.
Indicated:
**1:04**
